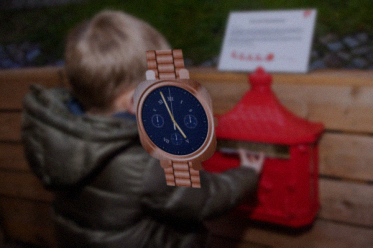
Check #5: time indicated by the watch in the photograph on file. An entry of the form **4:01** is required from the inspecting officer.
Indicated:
**4:57**
